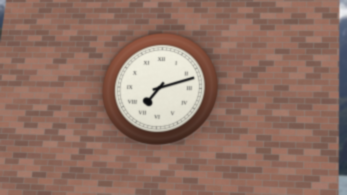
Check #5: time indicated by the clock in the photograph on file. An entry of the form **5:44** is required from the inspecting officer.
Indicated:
**7:12**
